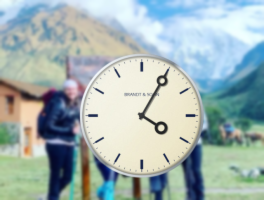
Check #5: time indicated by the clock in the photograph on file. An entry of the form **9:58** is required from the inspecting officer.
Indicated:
**4:05**
